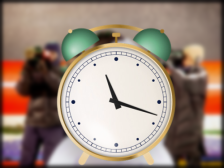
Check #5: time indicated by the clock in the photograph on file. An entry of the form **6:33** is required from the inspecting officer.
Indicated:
**11:18**
